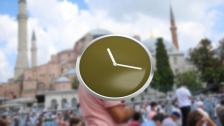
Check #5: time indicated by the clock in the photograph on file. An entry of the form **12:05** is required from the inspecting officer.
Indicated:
**11:17**
